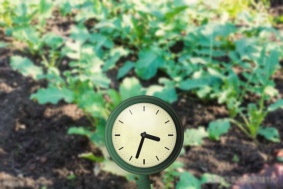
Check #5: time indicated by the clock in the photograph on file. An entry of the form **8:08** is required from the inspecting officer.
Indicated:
**3:33**
